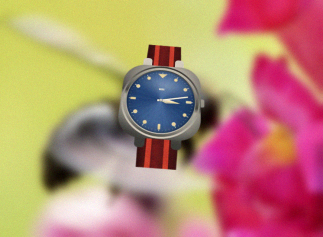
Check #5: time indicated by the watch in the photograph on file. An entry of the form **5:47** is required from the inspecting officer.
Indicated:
**3:13**
